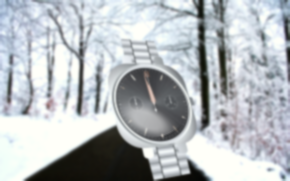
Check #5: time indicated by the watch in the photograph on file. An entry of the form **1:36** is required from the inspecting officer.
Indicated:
**11:59**
